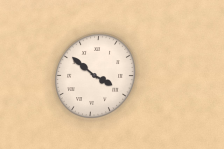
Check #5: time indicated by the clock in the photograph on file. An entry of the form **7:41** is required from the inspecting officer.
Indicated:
**3:51**
